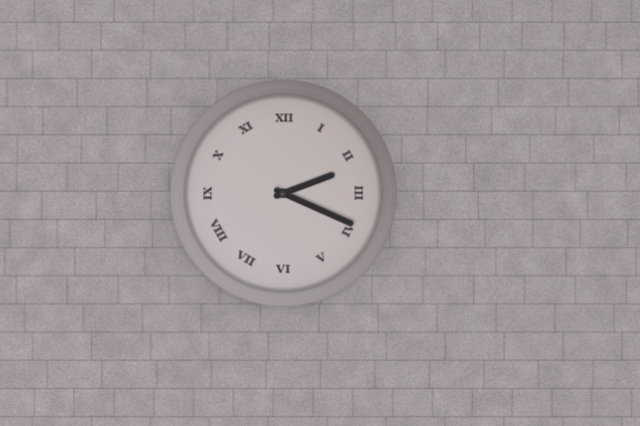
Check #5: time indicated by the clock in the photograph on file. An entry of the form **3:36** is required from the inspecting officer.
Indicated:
**2:19**
